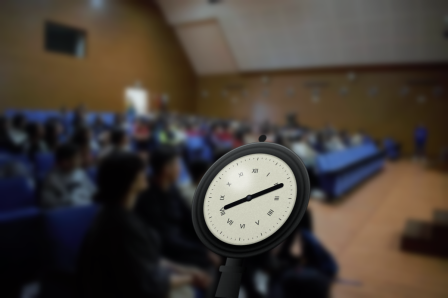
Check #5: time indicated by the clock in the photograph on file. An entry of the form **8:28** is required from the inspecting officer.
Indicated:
**8:11**
